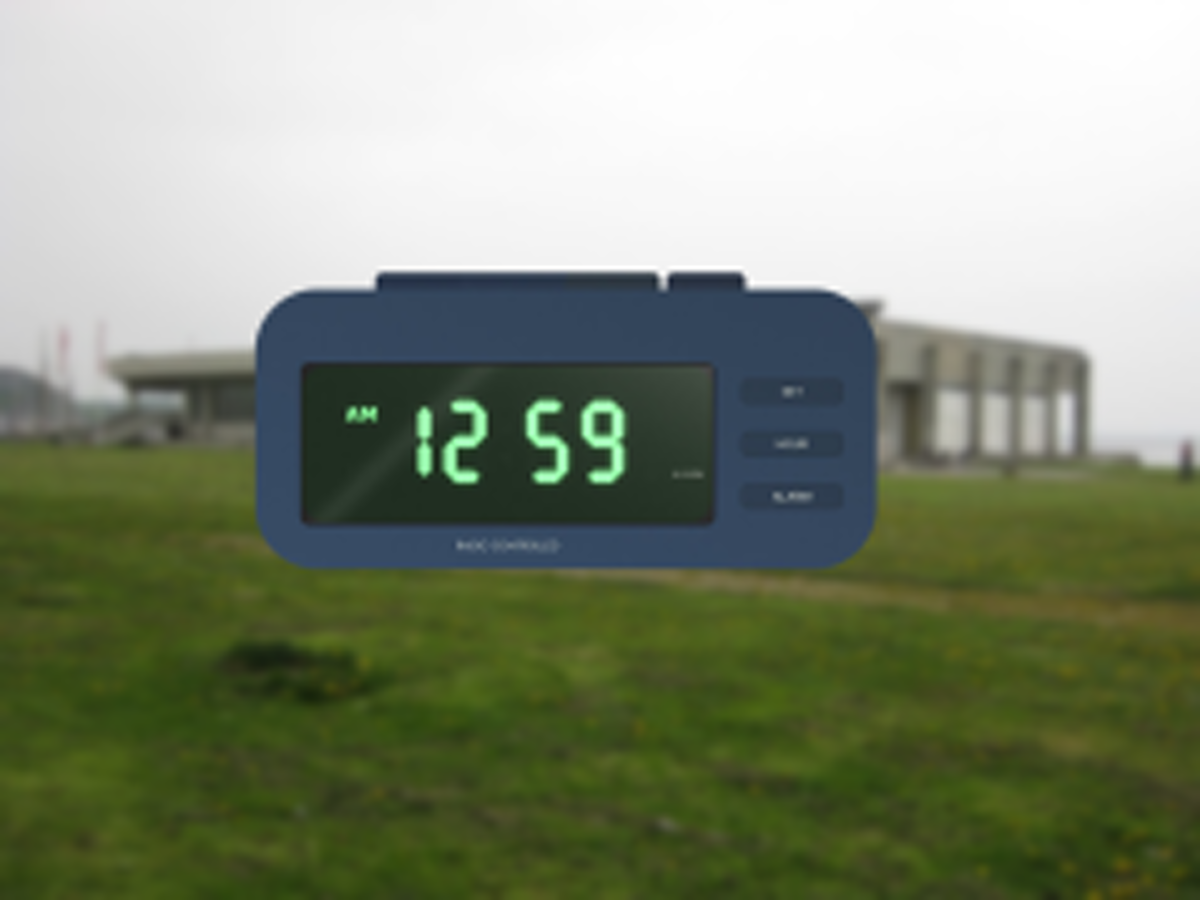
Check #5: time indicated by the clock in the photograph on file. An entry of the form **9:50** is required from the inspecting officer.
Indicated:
**12:59**
